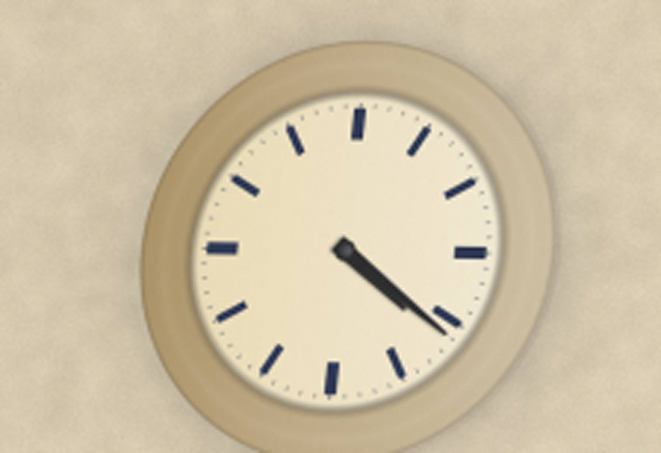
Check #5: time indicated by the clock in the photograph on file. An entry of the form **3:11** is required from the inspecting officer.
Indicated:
**4:21**
